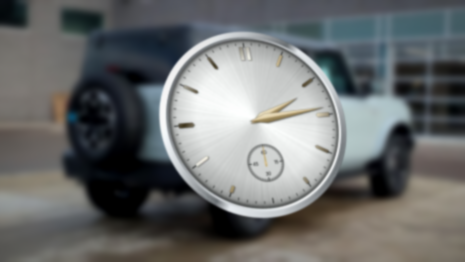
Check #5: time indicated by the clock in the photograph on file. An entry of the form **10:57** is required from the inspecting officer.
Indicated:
**2:14**
